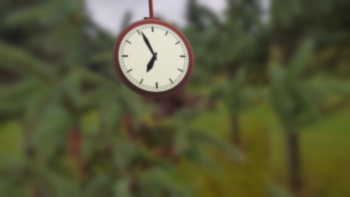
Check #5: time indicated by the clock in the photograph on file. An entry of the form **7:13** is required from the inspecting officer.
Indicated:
**6:56**
